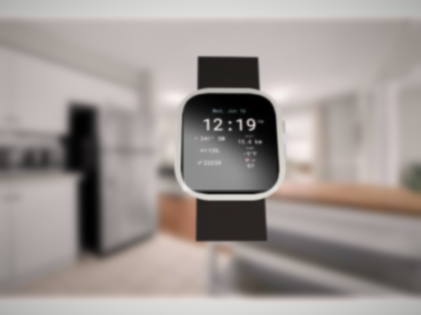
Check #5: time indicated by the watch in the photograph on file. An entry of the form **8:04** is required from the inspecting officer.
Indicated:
**12:19**
